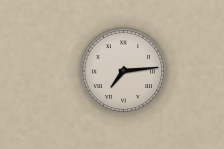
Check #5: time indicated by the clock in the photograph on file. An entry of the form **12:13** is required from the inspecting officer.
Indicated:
**7:14**
